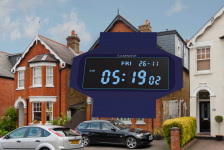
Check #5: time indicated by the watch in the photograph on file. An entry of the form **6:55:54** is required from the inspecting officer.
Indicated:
**5:19:02**
